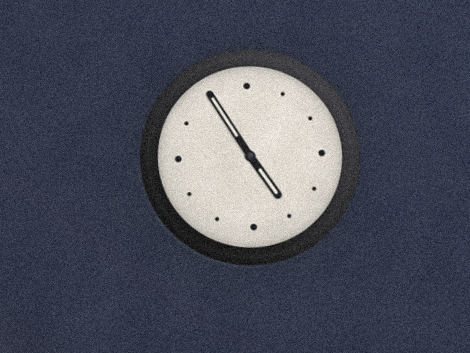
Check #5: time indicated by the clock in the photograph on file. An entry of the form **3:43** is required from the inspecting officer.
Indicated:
**4:55**
